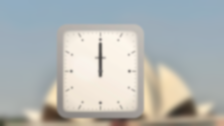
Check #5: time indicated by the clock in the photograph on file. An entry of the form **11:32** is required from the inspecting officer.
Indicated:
**12:00**
